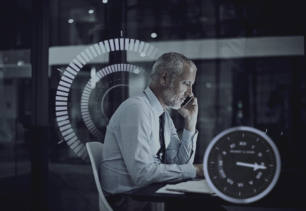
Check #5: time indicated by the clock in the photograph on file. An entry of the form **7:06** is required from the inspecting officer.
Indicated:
**3:16**
